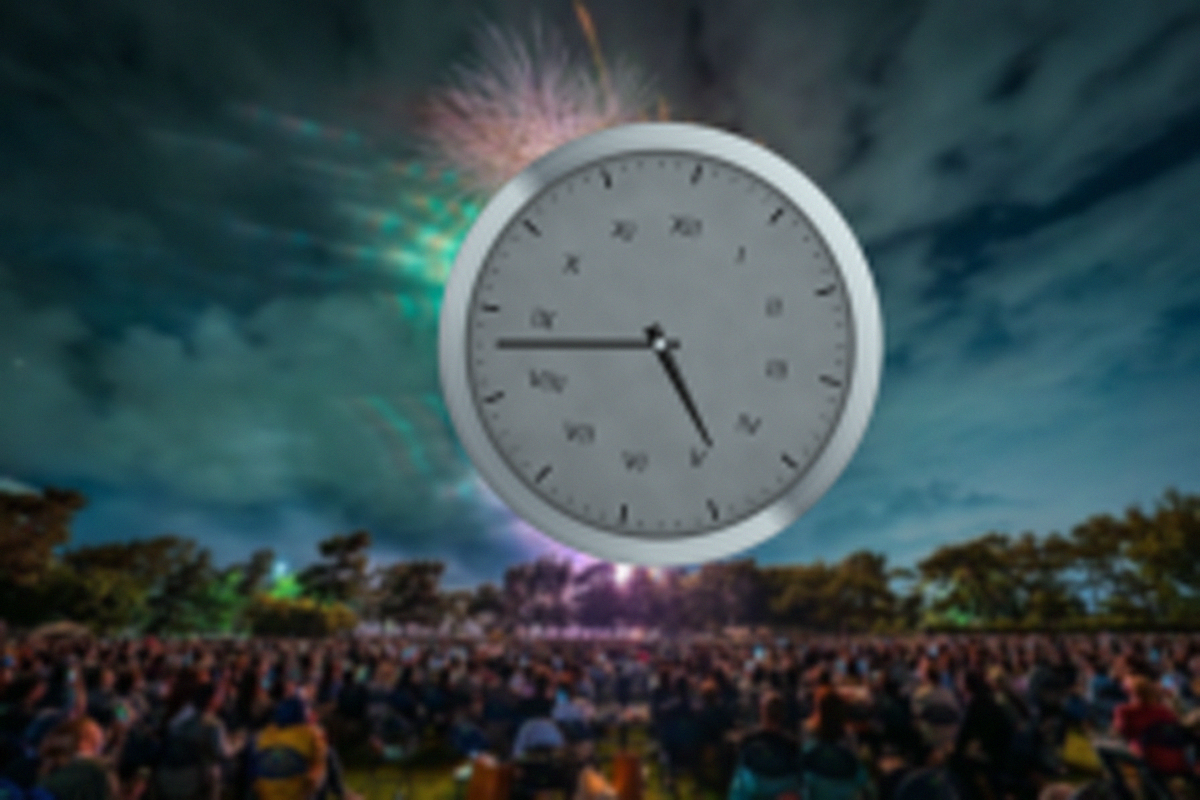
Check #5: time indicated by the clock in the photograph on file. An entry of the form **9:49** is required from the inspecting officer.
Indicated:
**4:43**
